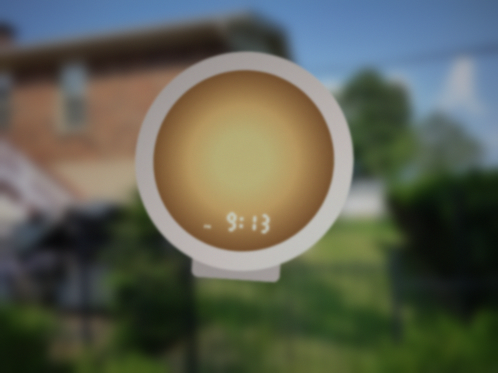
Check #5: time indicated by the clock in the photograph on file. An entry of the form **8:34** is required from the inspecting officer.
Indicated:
**9:13**
